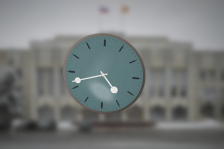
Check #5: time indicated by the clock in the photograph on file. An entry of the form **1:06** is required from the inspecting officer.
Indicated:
**4:42**
